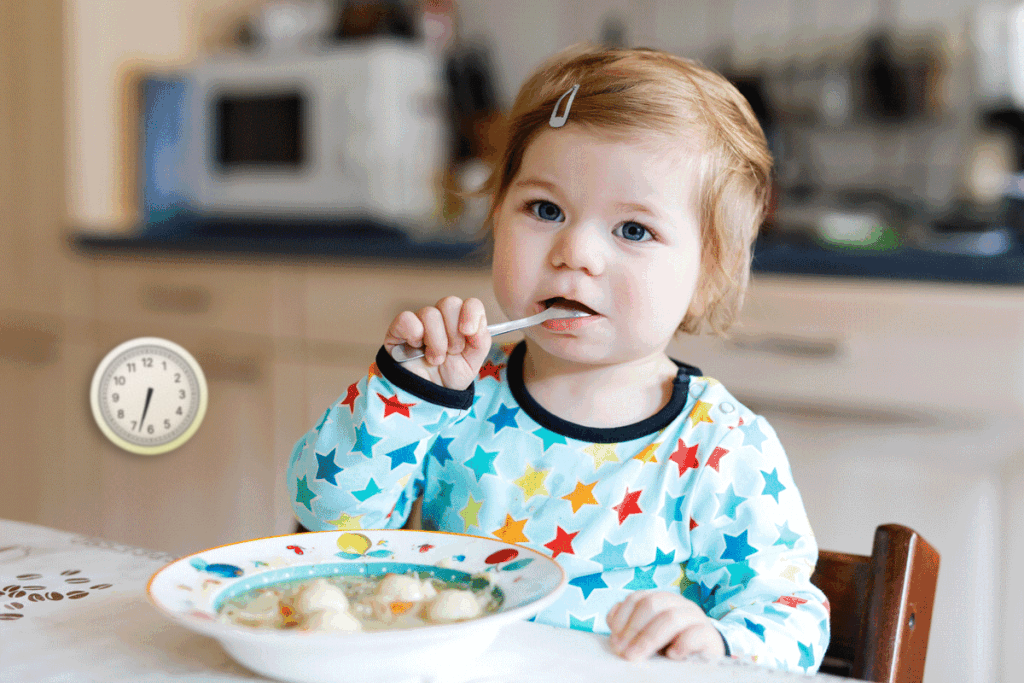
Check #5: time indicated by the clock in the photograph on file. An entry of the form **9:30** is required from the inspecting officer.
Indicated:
**6:33**
